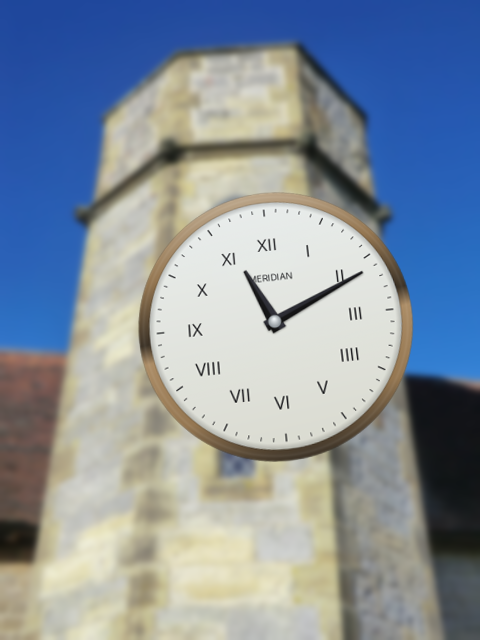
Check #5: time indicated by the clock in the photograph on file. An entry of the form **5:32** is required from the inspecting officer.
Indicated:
**11:11**
